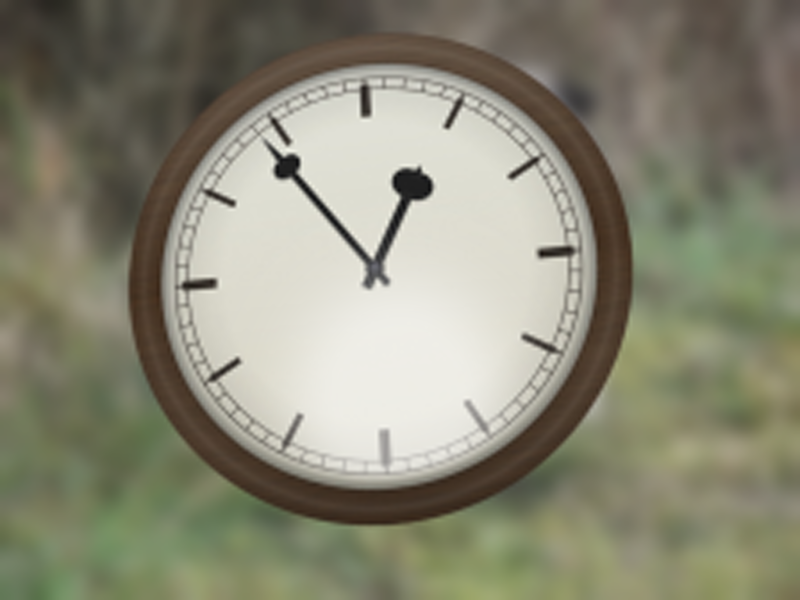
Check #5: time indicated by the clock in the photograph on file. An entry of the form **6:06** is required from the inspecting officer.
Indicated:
**12:54**
